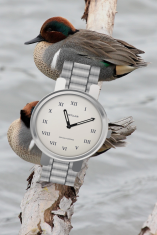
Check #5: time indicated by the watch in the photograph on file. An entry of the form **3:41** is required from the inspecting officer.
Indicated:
**11:10**
